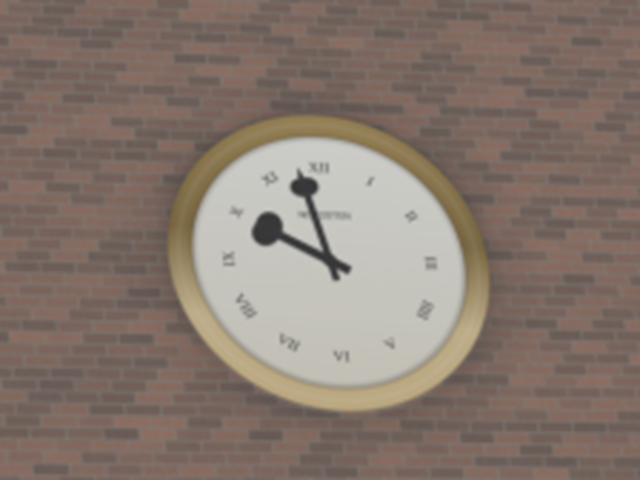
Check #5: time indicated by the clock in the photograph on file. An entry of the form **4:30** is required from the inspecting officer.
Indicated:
**9:58**
